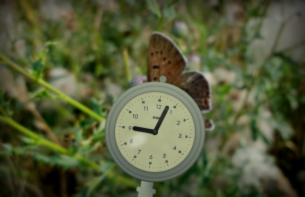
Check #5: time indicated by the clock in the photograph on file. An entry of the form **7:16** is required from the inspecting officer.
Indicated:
**9:03**
